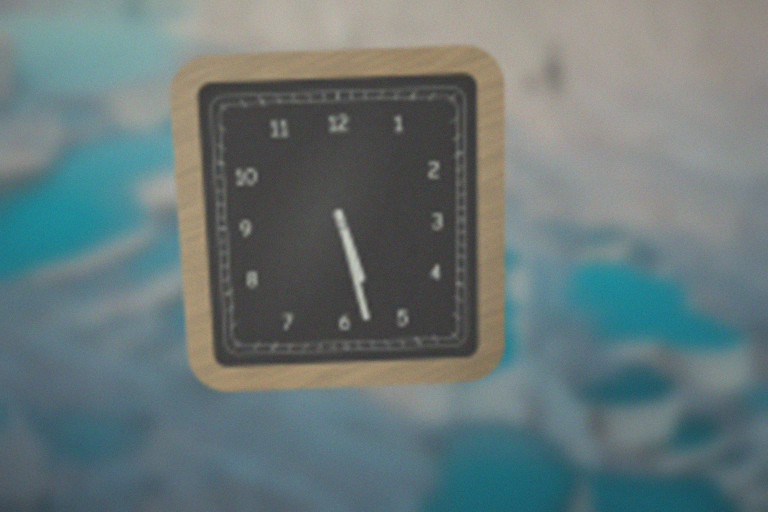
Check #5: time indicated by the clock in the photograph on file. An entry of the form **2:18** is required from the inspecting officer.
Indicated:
**5:28**
